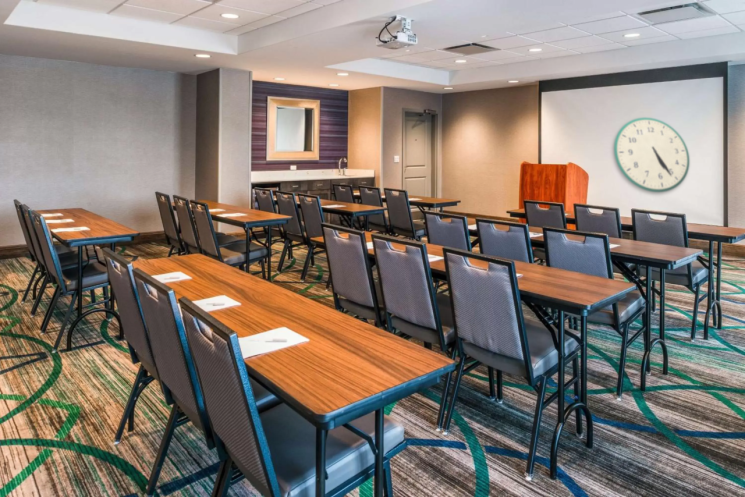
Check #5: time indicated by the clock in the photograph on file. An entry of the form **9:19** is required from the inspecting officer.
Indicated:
**5:26**
